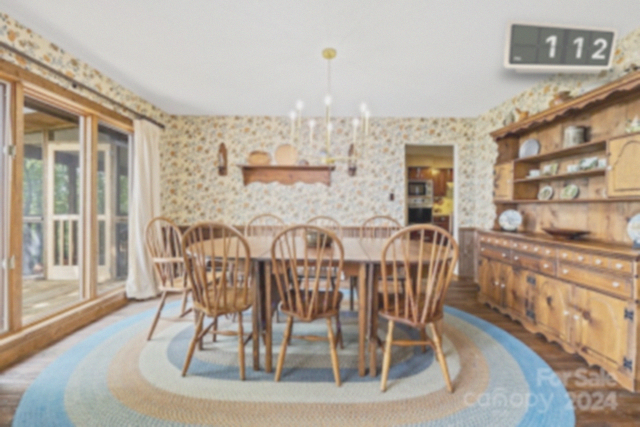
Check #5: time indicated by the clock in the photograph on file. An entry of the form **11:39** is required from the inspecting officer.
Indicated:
**1:12**
